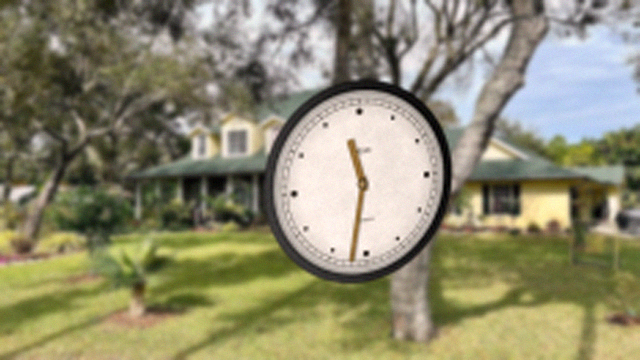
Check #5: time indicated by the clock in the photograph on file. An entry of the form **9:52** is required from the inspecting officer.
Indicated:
**11:32**
